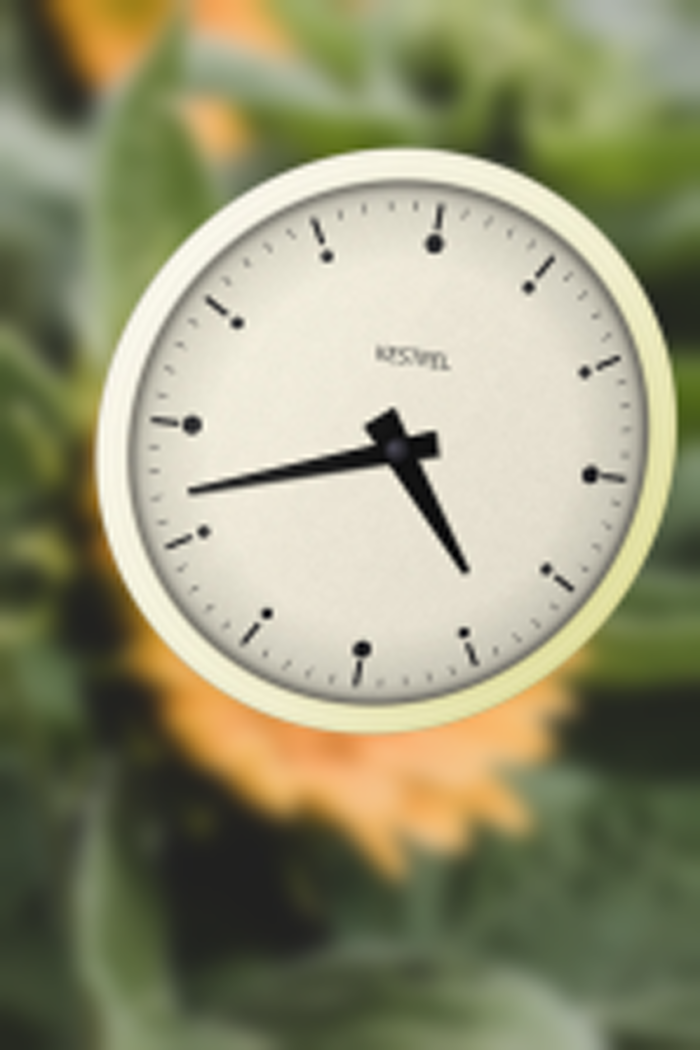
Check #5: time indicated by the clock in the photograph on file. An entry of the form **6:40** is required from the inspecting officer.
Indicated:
**4:42**
